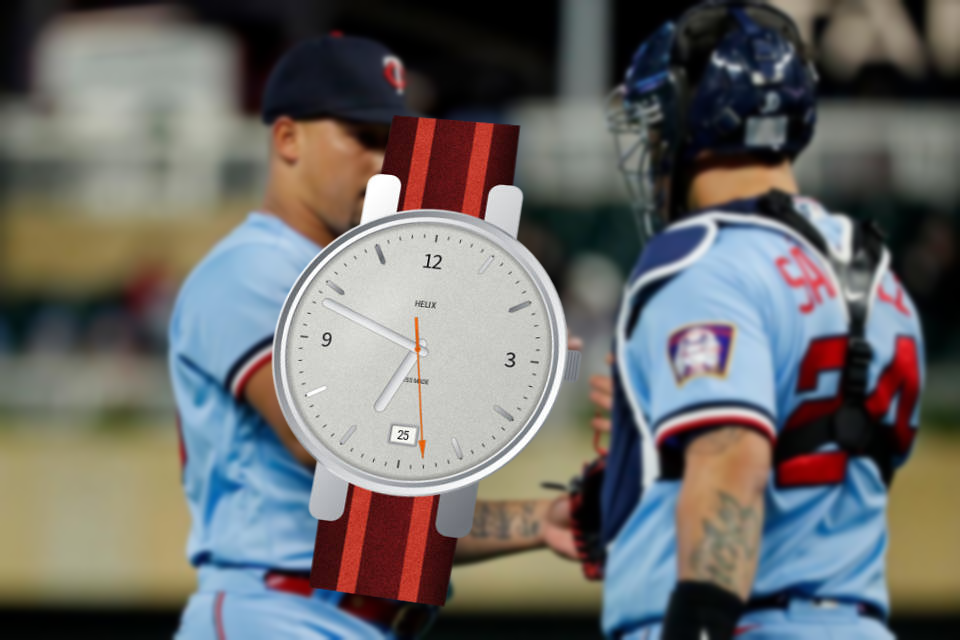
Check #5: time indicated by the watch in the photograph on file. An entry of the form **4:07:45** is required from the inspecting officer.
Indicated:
**6:48:28**
